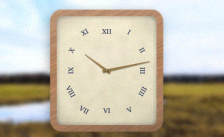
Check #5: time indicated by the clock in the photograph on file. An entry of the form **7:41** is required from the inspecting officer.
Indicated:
**10:13**
